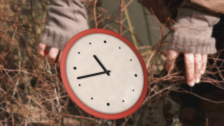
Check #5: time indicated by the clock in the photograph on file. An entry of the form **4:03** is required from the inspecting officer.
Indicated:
**10:42**
